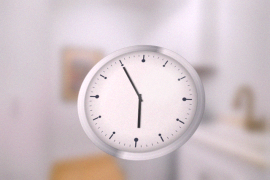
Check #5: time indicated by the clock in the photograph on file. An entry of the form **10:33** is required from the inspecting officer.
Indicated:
**5:55**
